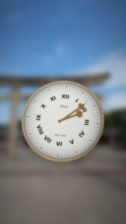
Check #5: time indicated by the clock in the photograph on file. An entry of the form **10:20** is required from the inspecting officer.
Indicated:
**2:08**
